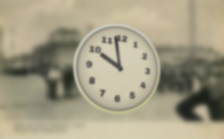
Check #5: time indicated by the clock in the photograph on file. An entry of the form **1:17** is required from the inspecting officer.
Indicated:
**9:58**
